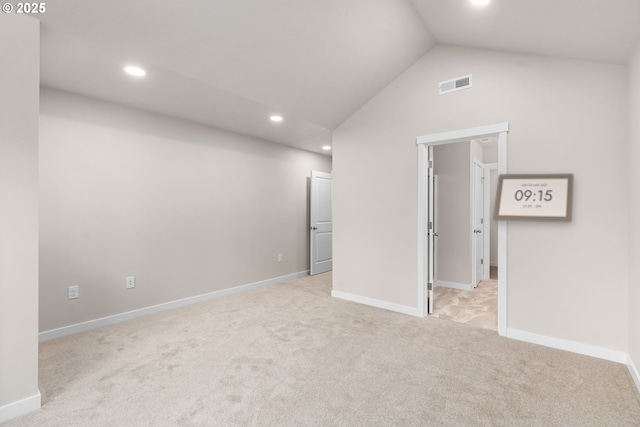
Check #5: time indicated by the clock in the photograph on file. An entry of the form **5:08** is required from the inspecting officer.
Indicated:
**9:15**
